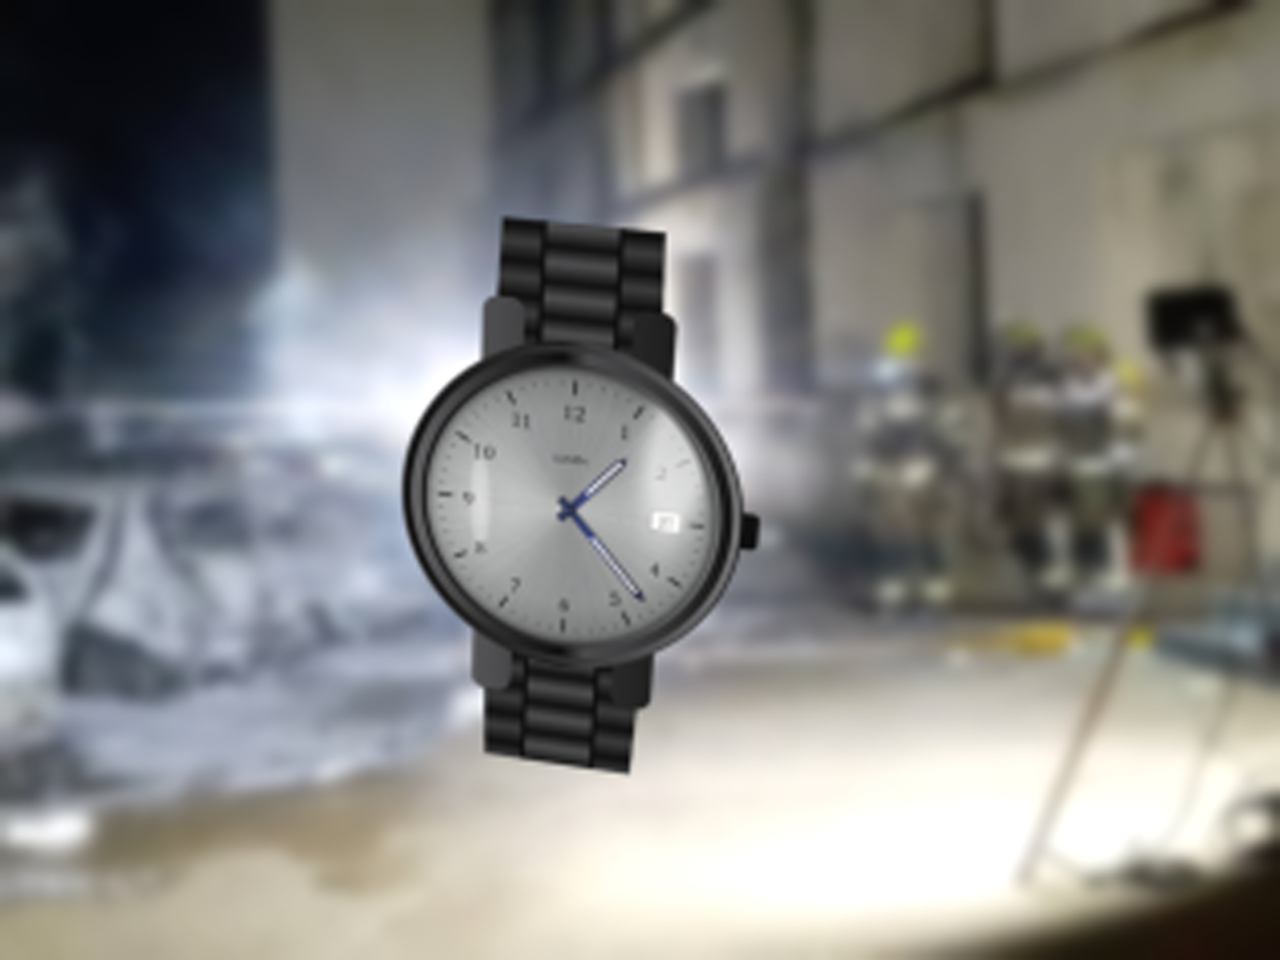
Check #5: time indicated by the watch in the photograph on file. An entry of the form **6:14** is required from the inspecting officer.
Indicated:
**1:23**
